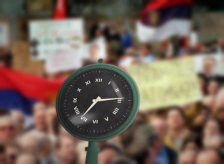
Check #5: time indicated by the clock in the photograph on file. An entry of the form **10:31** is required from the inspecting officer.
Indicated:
**7:14**
